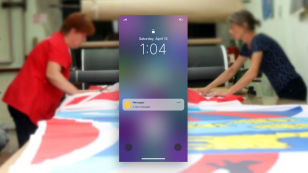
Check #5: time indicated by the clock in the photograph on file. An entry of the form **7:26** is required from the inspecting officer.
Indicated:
**1:04**
